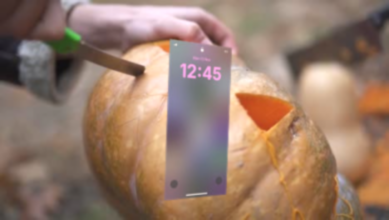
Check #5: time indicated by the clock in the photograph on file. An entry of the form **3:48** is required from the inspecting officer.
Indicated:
**12:45**
